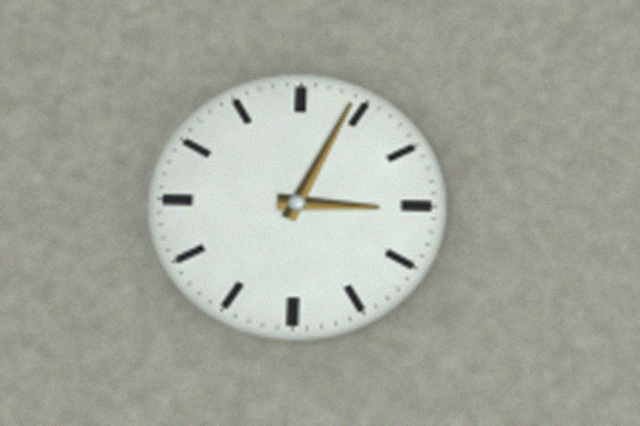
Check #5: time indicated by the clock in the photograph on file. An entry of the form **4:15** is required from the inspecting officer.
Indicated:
**3:04**
